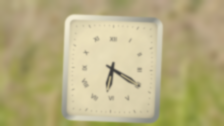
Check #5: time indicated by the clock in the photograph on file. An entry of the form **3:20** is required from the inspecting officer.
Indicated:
**6:20**
